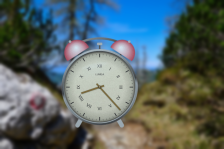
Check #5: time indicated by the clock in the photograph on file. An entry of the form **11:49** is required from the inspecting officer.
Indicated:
**8:23**
